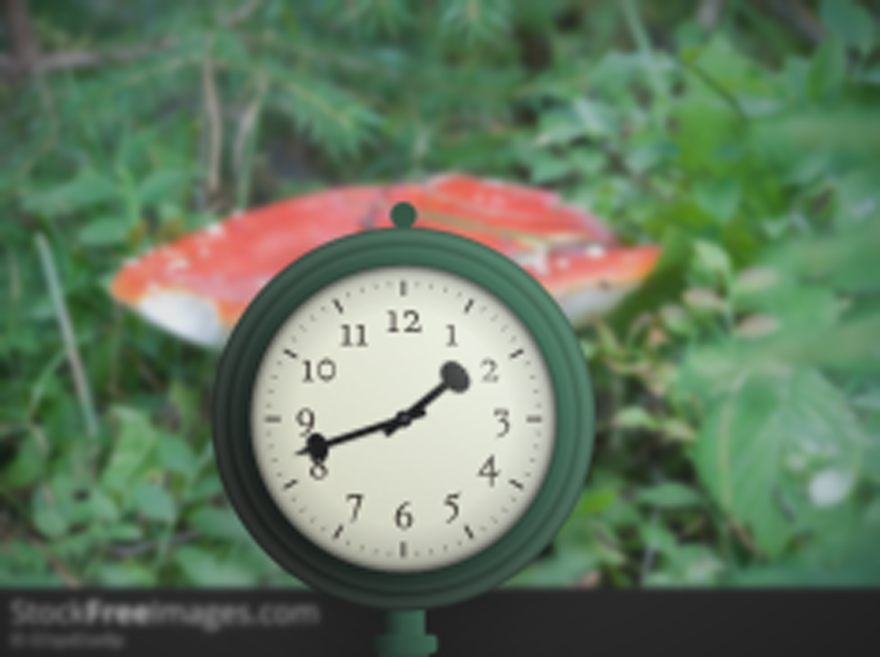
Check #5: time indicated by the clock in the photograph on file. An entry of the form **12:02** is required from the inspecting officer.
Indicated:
**1:42**
